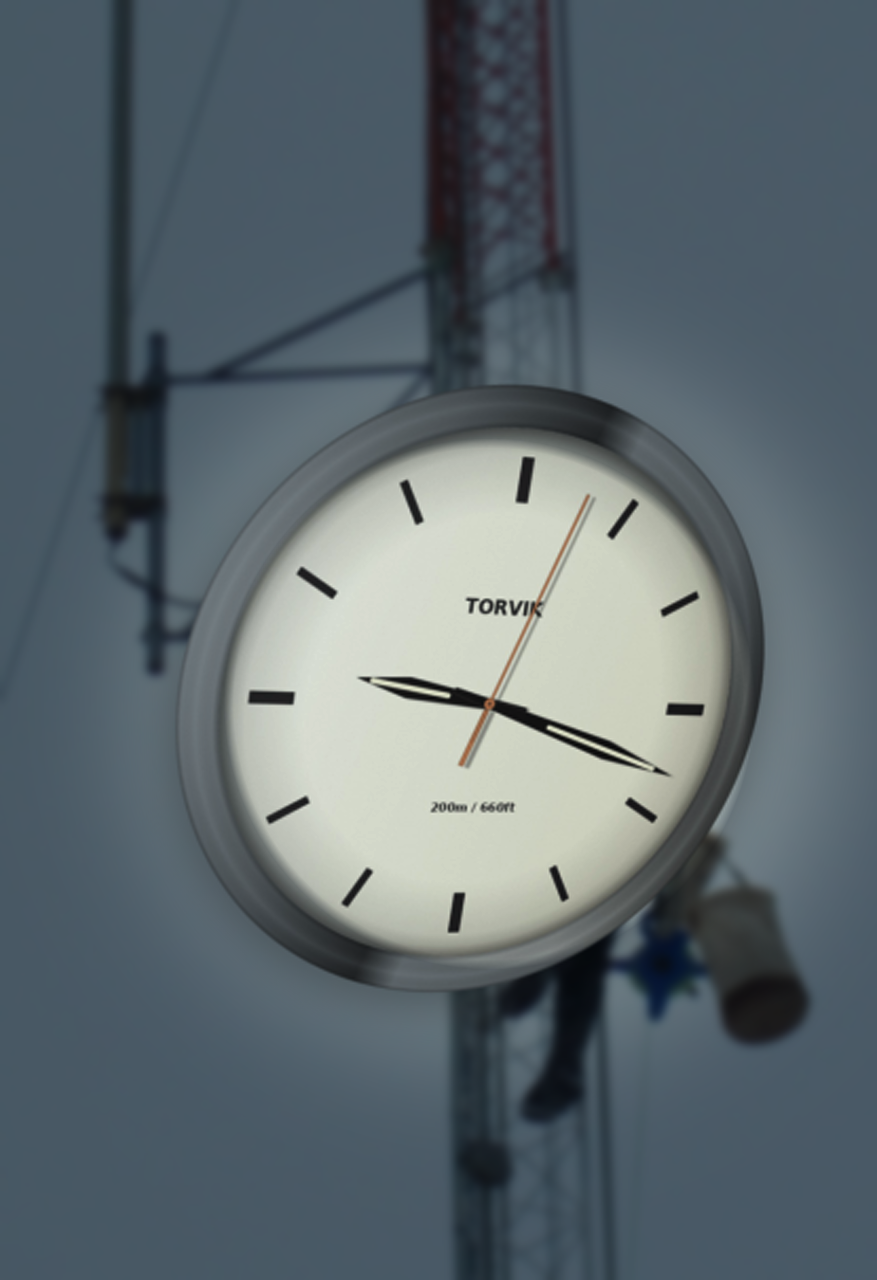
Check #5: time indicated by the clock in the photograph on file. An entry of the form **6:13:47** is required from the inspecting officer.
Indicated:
**9:18:03**
